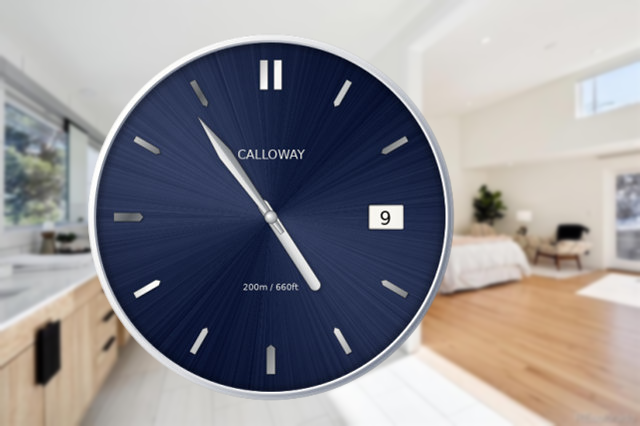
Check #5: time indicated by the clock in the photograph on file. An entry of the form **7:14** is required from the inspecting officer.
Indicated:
**4:54**
